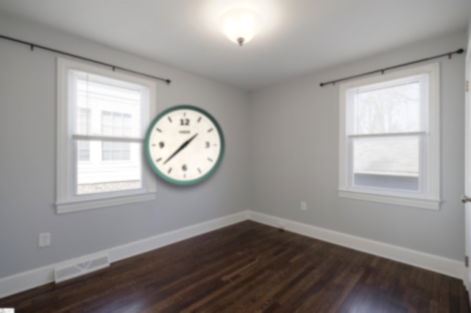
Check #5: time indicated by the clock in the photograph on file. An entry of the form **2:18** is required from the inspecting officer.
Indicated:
**1:38**
